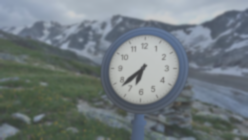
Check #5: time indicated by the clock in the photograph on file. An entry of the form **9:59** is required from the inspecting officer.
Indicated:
**6:38**
